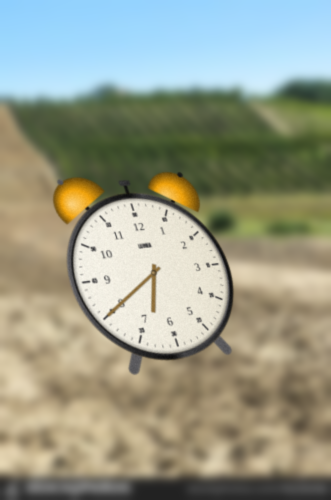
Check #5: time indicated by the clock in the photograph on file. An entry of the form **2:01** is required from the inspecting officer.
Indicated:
**6:40**
